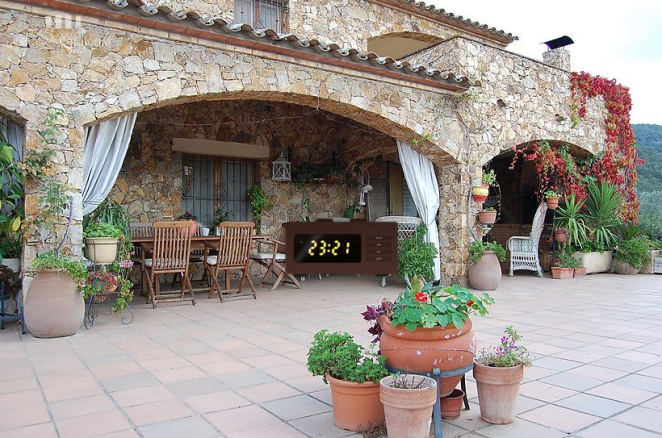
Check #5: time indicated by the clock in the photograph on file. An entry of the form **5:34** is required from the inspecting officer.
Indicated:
**23:21**
